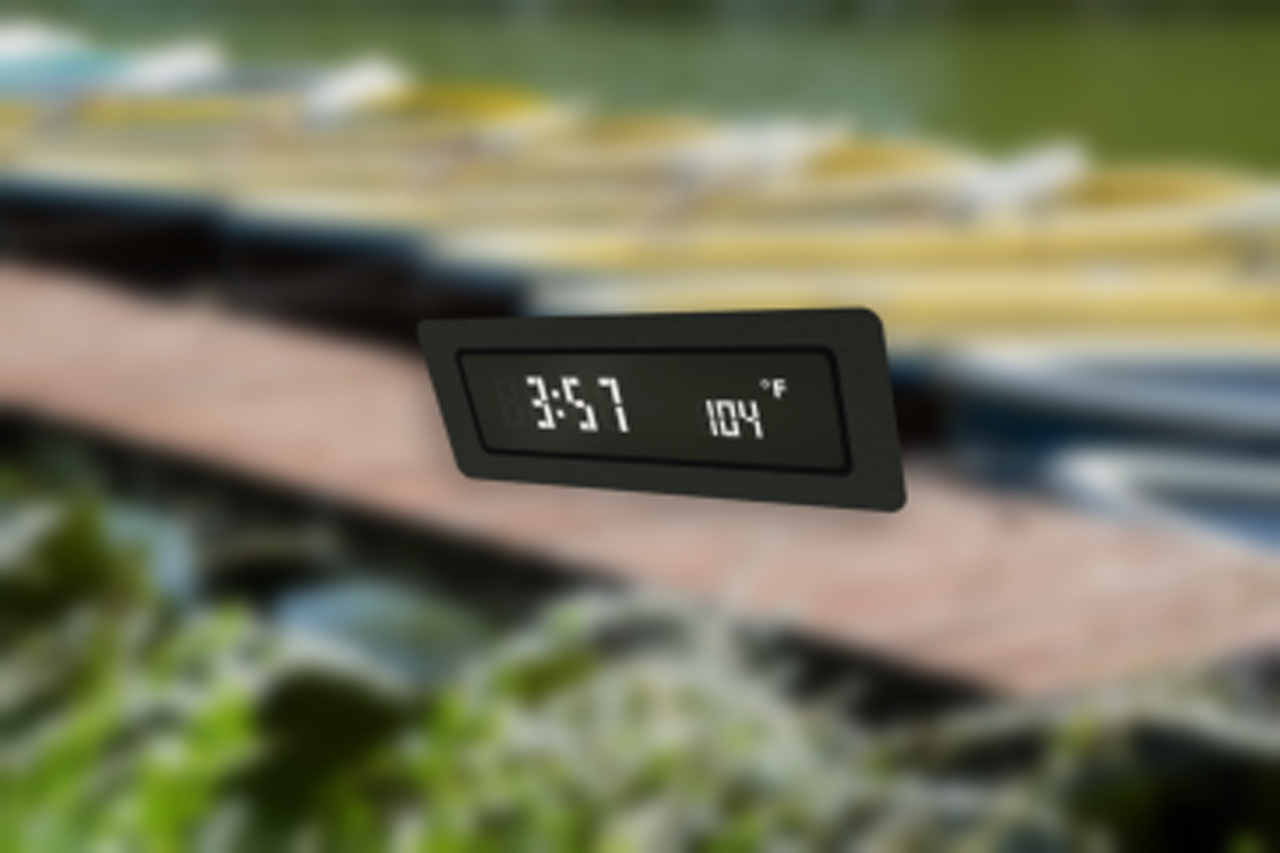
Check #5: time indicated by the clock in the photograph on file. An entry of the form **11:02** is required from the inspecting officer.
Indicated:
**3:57**
